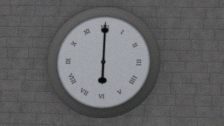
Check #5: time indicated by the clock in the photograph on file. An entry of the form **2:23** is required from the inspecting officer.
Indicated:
**6:00**
